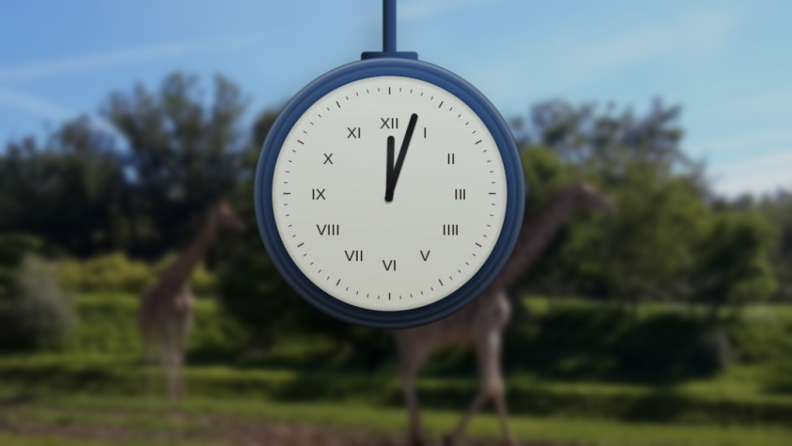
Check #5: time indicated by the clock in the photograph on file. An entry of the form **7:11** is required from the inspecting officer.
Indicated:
**12:03**
